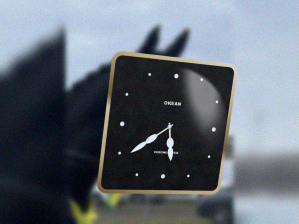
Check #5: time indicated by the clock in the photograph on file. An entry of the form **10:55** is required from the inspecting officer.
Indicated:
**5:39**
